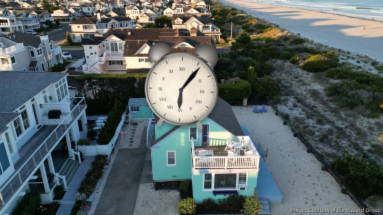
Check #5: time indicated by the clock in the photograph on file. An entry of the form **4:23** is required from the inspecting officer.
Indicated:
**6:06**
